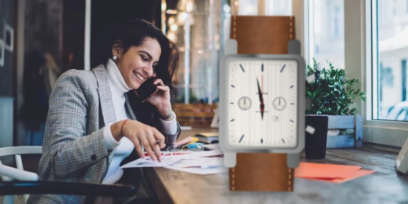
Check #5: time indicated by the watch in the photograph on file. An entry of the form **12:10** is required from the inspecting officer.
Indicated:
**5:58**
